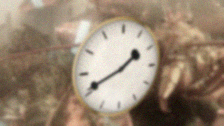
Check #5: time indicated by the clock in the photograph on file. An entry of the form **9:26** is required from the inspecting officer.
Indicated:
**1:41**
